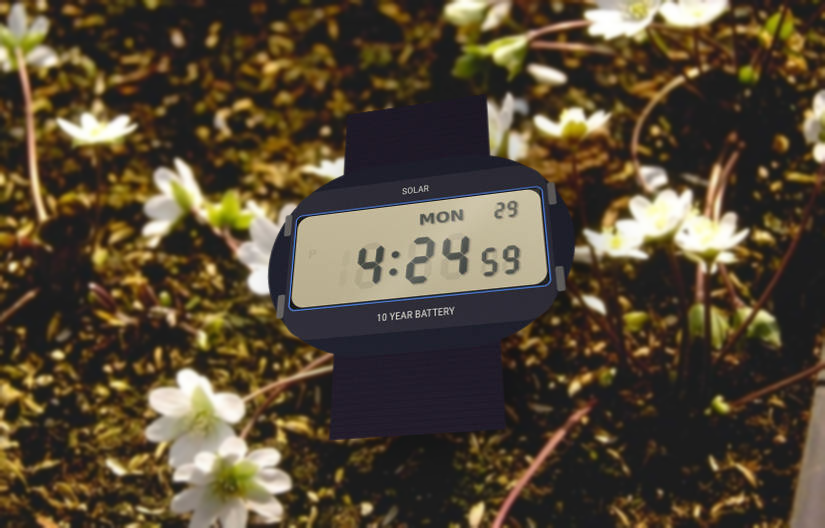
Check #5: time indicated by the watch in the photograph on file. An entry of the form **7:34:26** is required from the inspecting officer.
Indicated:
**4:24:59**
